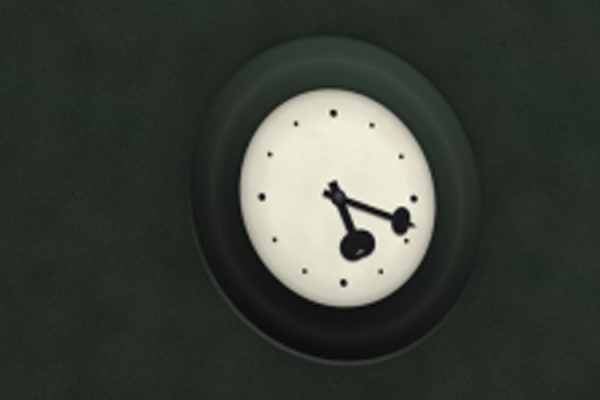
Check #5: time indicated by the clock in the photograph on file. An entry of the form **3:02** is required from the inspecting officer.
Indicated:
**5:18**
